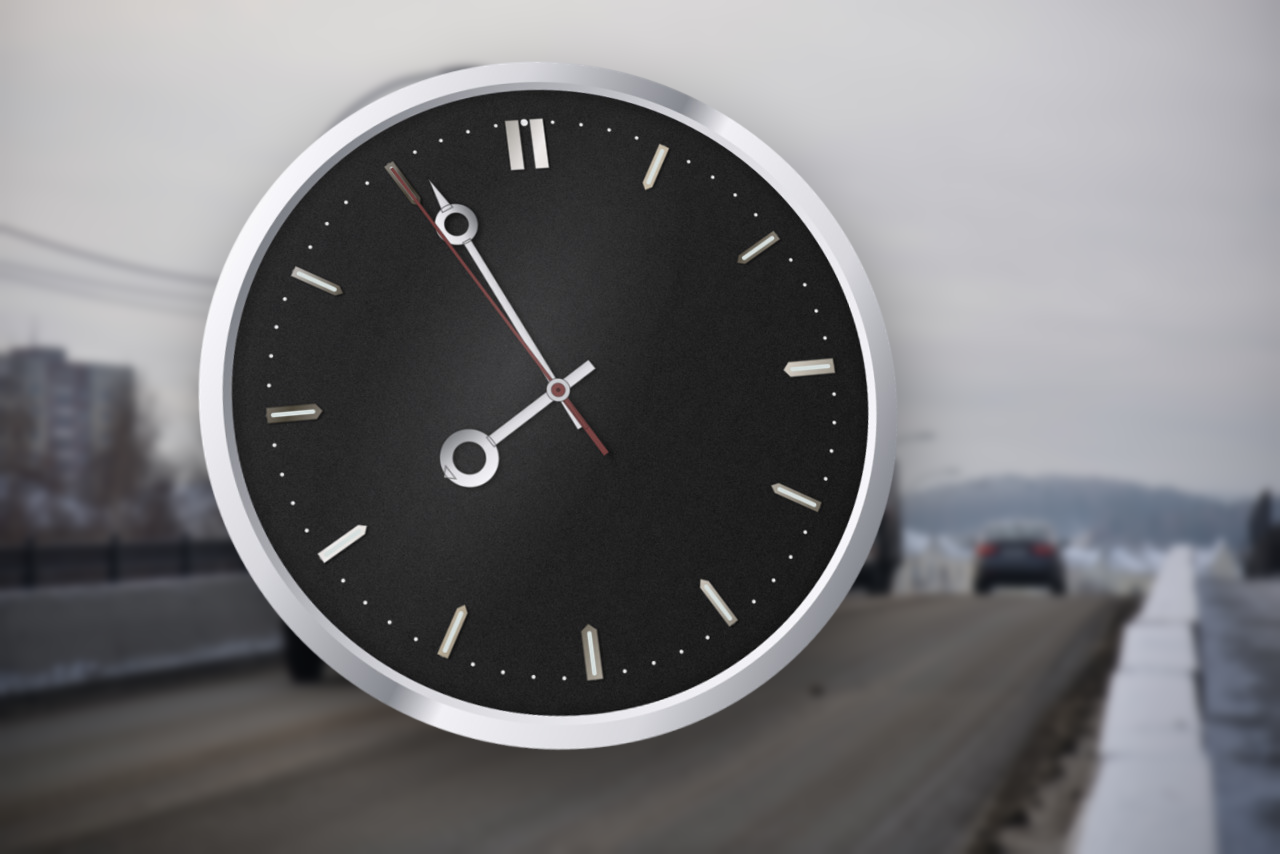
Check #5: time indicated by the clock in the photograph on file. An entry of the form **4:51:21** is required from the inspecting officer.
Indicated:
**7:55:55**
